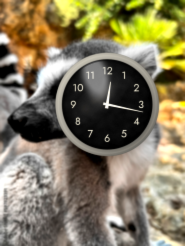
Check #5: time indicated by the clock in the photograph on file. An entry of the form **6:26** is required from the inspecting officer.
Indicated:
**12:17**
